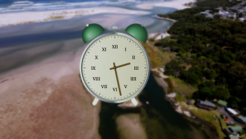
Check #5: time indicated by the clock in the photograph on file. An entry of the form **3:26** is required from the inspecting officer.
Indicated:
**2:28**
